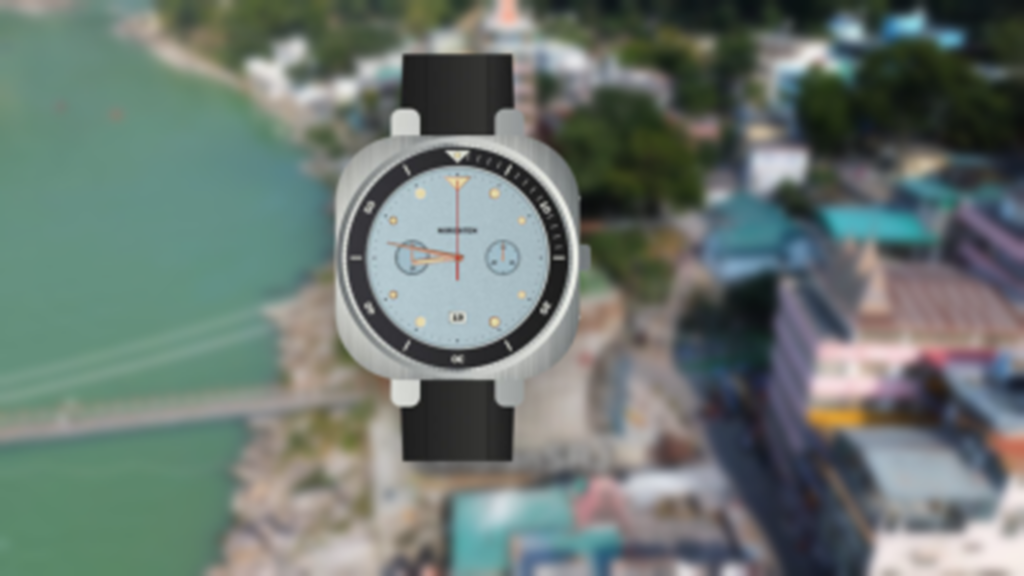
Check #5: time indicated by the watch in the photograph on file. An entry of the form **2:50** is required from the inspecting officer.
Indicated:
**8:47**
